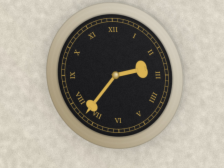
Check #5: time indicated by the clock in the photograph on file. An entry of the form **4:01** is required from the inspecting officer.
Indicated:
**2:37**
